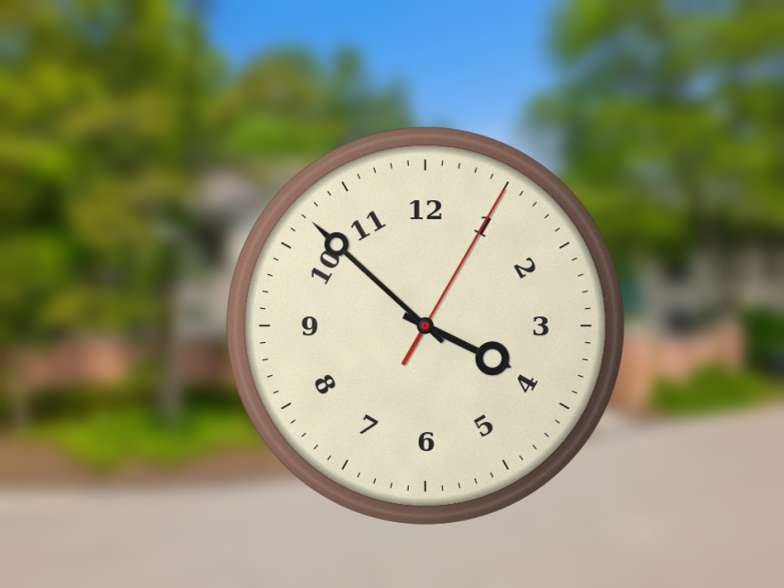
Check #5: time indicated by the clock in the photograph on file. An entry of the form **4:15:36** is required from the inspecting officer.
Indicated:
**3:52:05**
